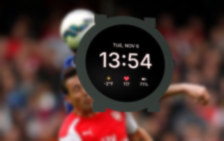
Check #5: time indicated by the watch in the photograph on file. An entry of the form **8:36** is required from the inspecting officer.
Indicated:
**13:54**
